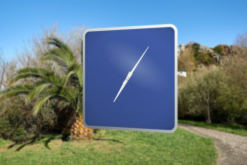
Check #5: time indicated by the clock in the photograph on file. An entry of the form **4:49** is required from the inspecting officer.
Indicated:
**7:06**
